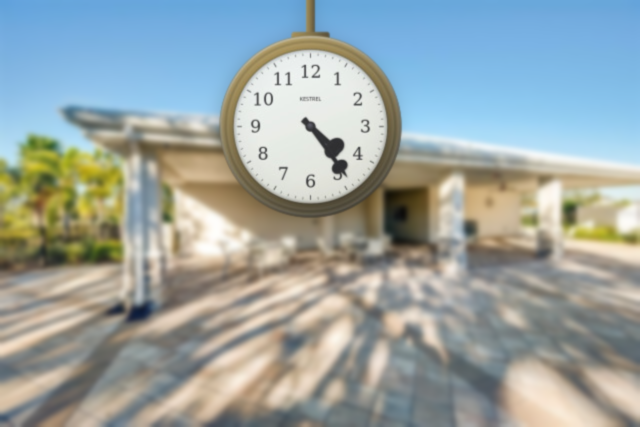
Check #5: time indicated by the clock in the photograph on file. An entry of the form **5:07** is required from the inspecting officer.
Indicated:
**4:24**
